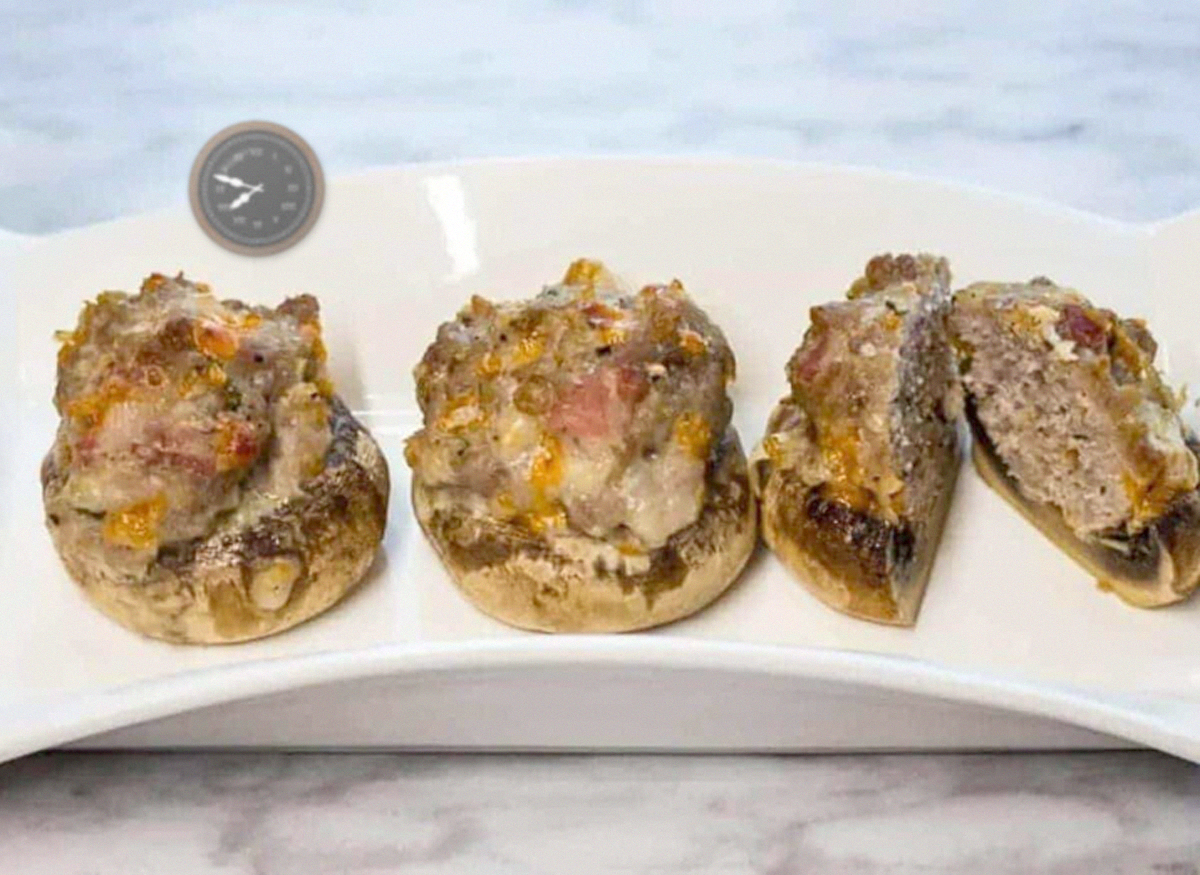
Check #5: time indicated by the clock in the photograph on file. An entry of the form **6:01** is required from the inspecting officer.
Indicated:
**7:48**
